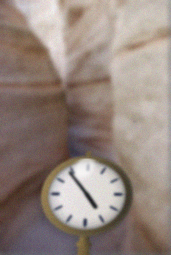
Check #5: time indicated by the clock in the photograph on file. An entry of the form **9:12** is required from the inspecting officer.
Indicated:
**4:54**
